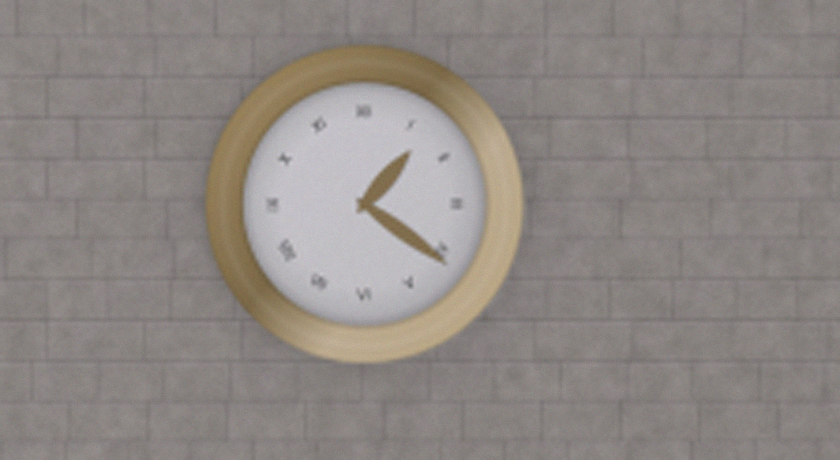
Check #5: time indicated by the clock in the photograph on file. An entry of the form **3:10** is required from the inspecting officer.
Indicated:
**1:21**
